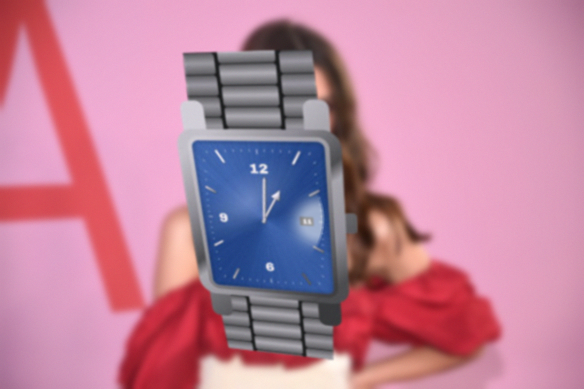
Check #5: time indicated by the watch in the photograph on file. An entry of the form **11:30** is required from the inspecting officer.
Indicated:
**1:01**
